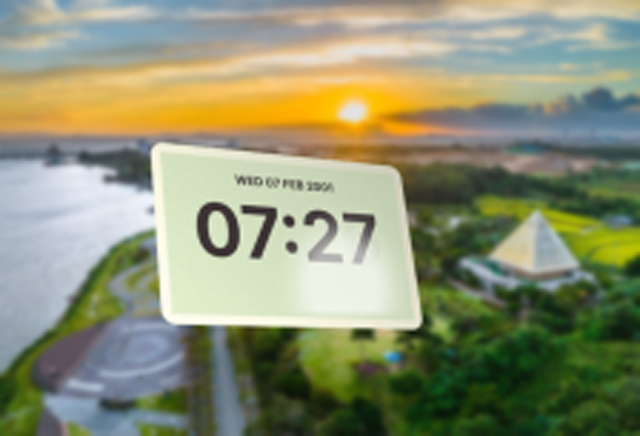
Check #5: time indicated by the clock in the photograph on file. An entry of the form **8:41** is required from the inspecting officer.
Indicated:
**7:27**
